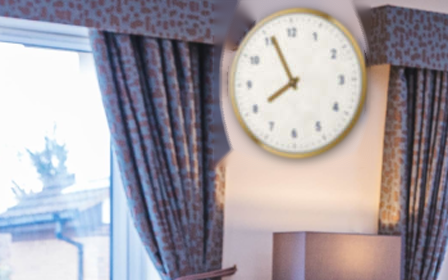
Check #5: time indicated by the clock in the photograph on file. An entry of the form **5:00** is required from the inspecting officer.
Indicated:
**7:56**
